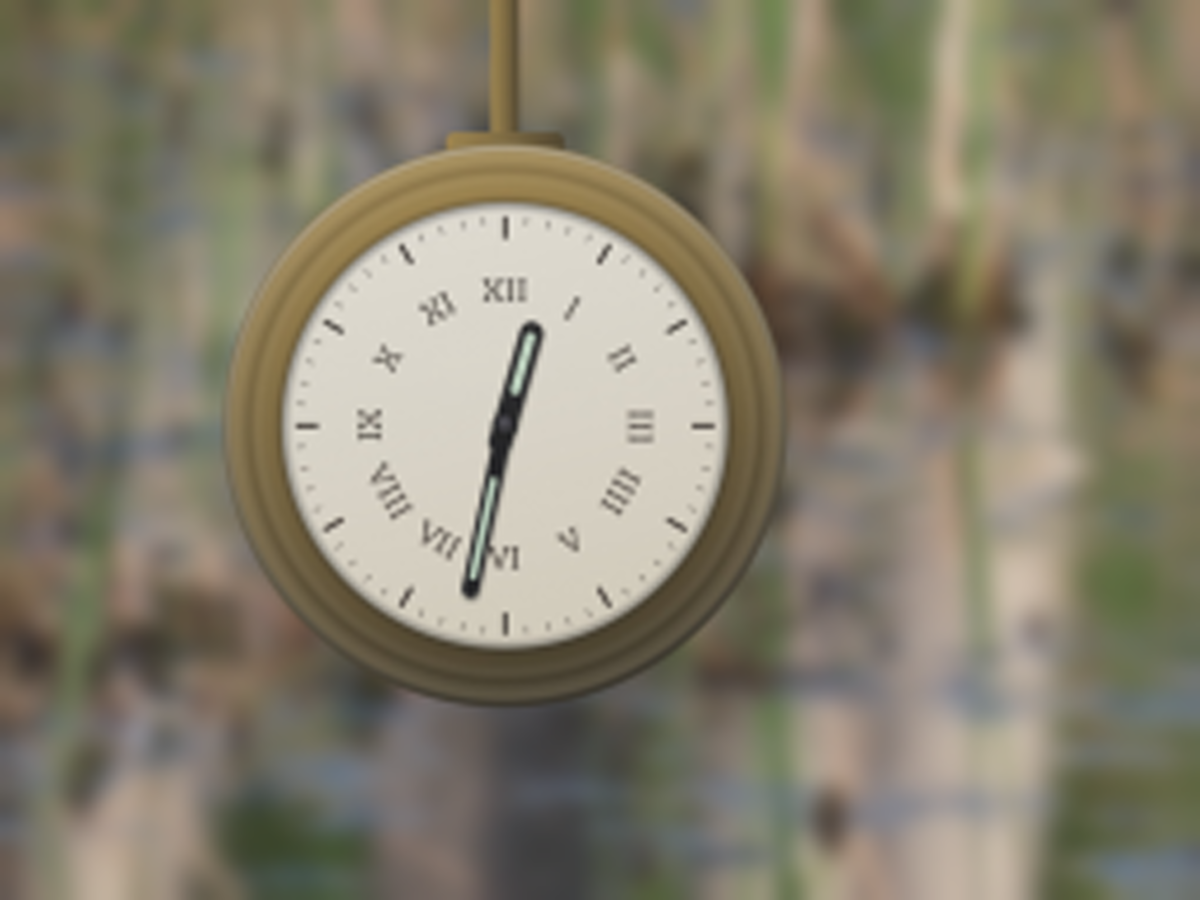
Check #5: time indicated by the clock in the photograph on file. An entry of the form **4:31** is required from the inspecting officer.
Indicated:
**12:32**
